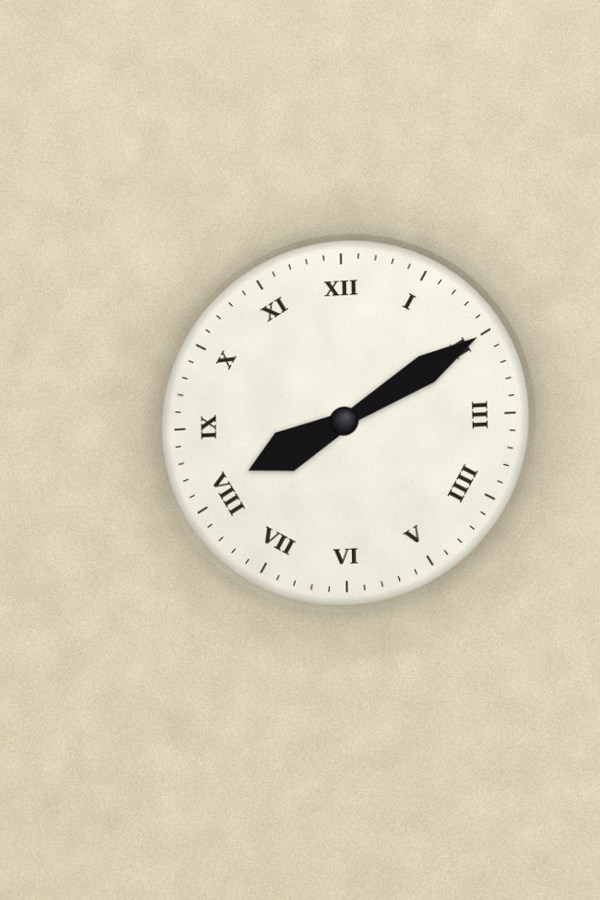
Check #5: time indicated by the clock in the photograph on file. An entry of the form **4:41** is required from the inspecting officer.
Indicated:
**8:10**
